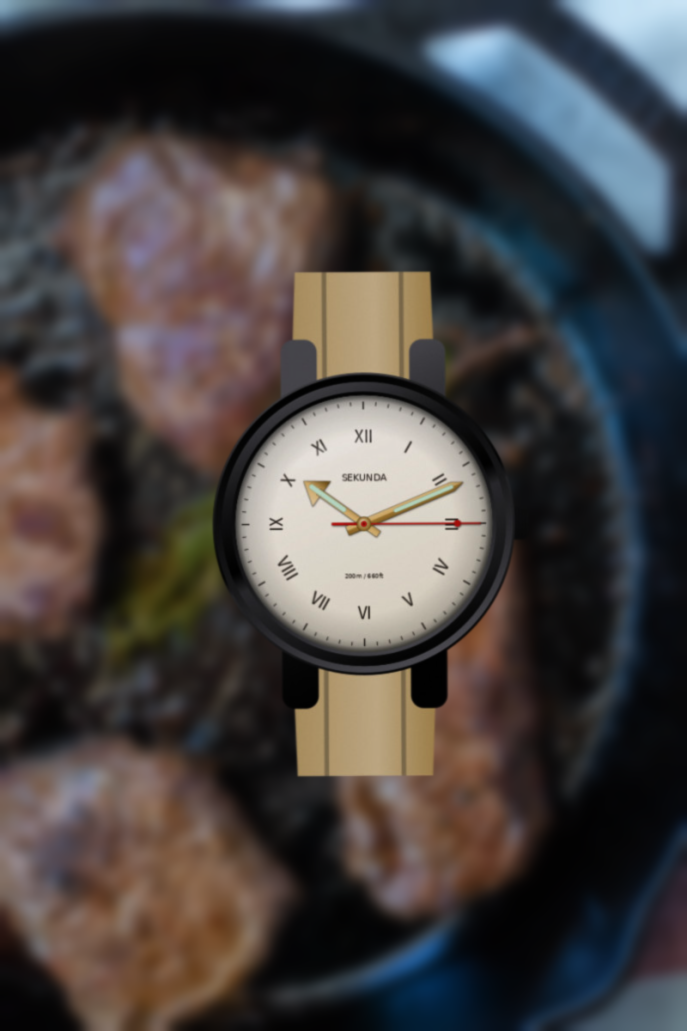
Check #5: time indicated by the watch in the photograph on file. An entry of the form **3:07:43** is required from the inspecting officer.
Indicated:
**10:11:15**
